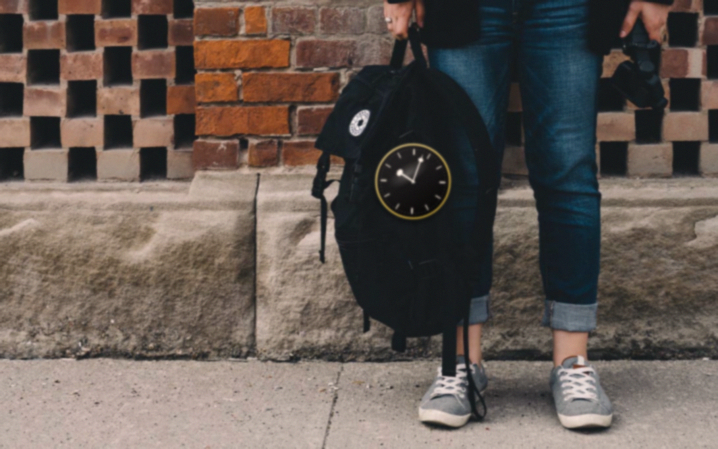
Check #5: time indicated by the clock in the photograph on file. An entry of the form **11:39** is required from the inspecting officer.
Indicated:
**10:03**
